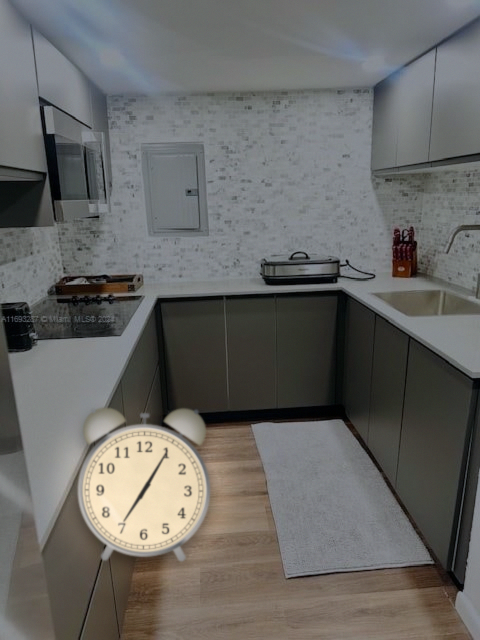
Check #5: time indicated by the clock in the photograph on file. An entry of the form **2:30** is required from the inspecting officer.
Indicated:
**7:05**
